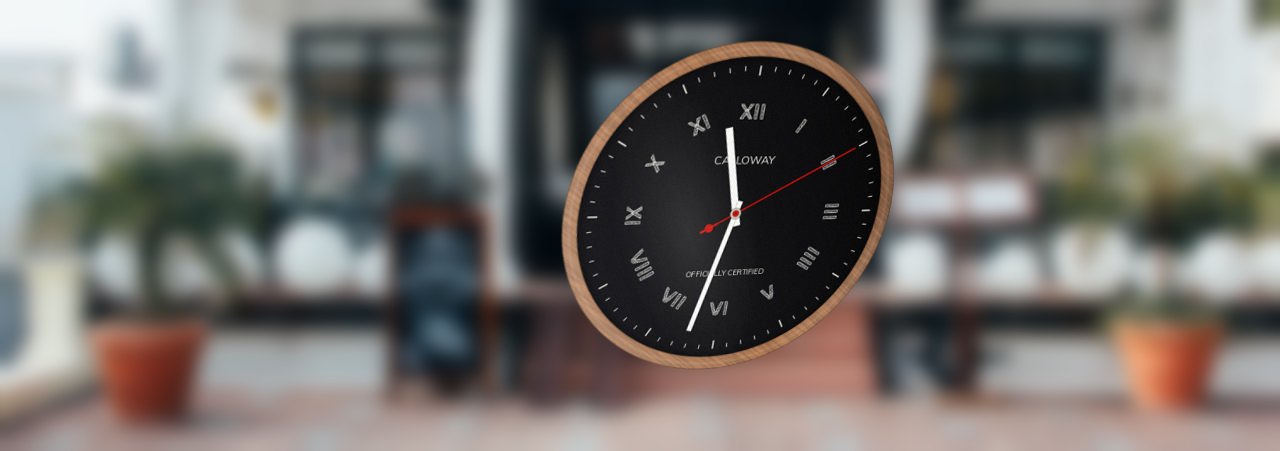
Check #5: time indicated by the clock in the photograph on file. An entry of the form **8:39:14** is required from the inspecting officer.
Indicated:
**11:32:10**
